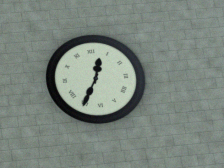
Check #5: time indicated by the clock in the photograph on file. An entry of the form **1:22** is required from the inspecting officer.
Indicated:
**12:35**
